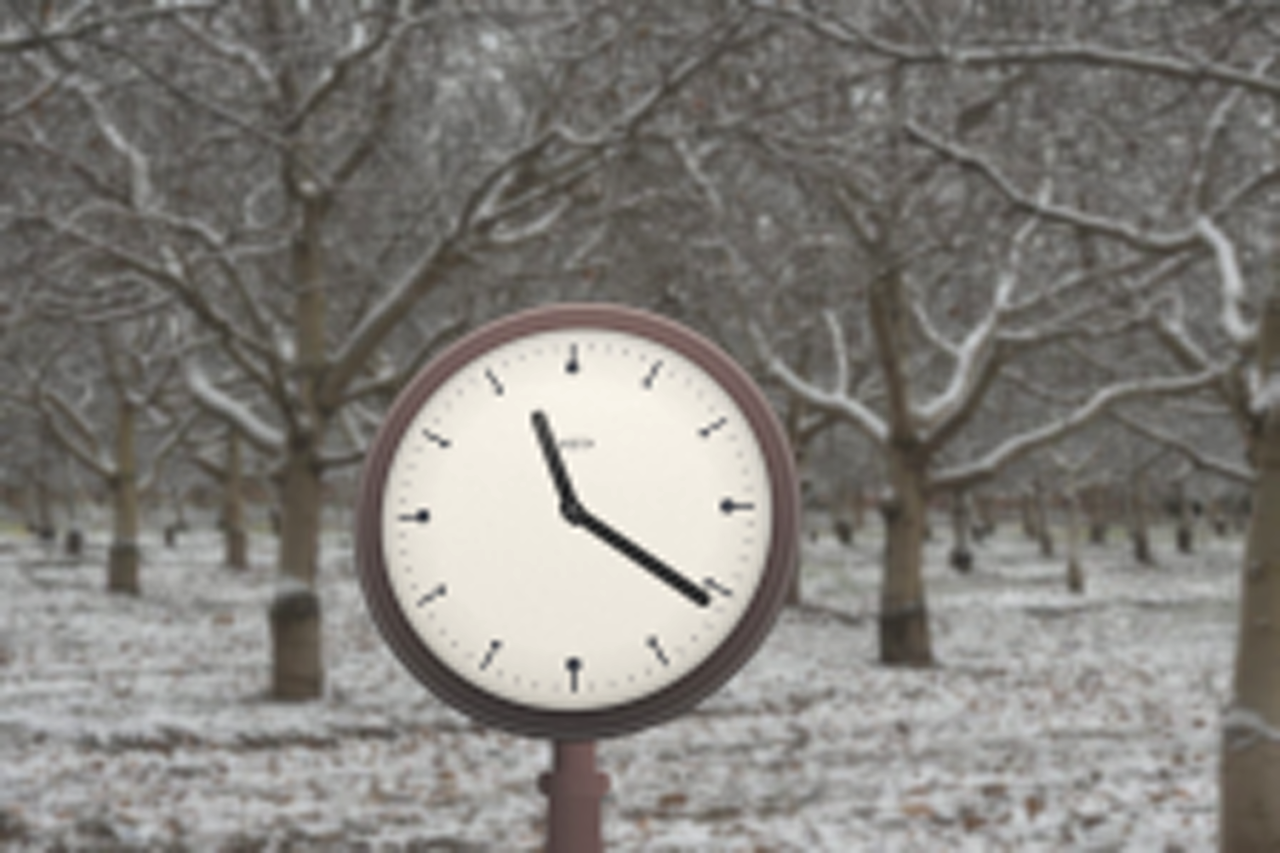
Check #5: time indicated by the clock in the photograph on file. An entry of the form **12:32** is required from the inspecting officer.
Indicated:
**11:21**
